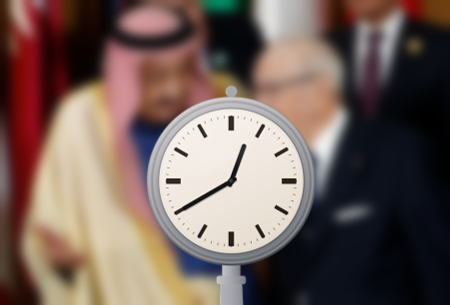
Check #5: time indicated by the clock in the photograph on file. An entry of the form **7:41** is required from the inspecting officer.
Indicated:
**12:40**
